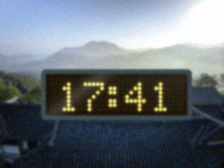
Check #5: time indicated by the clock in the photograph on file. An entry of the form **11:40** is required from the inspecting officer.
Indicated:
**17:41**
